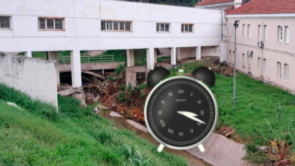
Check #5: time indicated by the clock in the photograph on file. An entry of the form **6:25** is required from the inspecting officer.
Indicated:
**3:19**
